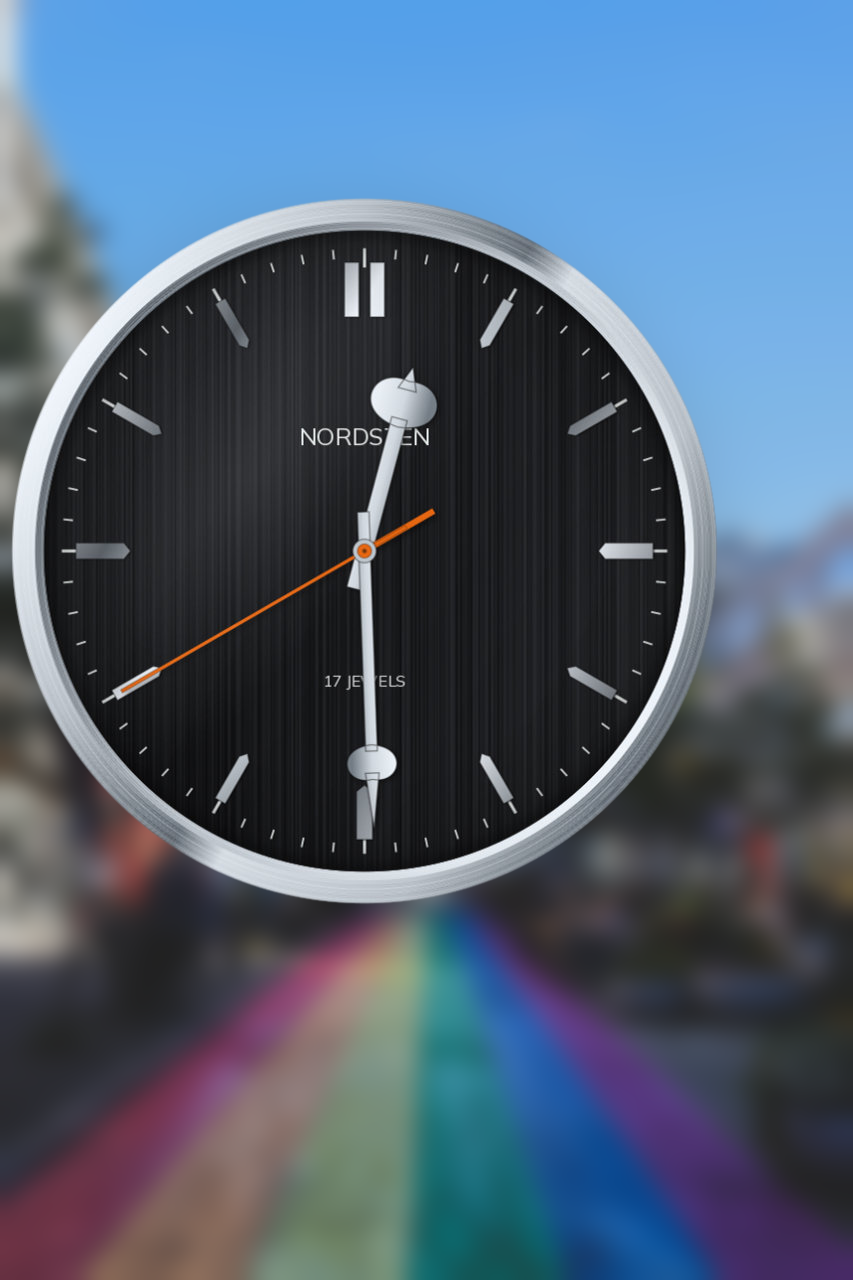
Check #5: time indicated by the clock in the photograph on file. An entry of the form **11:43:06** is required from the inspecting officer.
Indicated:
**12:29:40**
